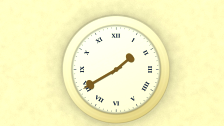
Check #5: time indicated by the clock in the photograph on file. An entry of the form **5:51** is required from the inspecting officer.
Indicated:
**1:40**
